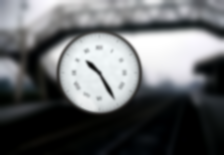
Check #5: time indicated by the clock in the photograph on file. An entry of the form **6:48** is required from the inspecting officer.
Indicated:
**10:25**
